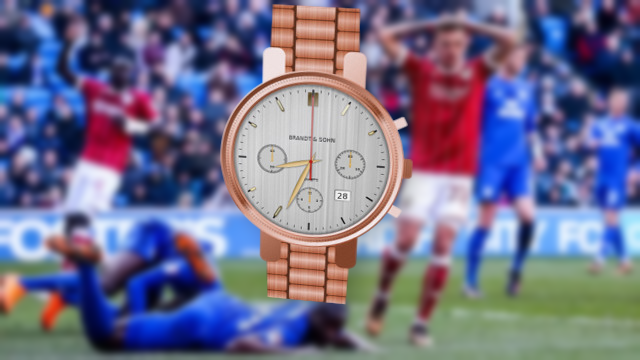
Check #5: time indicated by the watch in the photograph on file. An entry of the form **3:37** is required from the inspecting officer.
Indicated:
**8:34**
